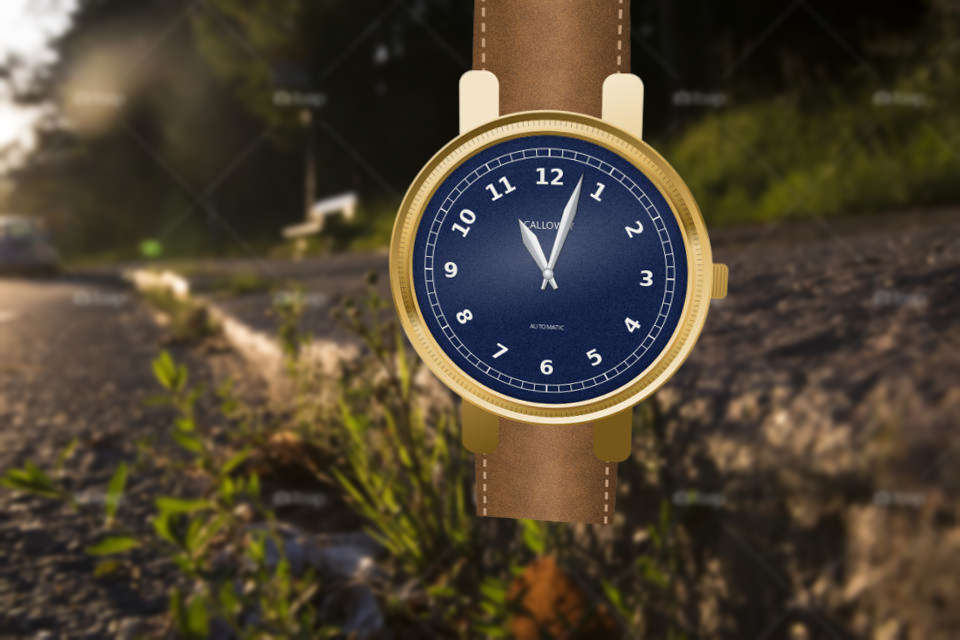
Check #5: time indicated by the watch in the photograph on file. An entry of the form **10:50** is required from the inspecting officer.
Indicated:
**11:03**
